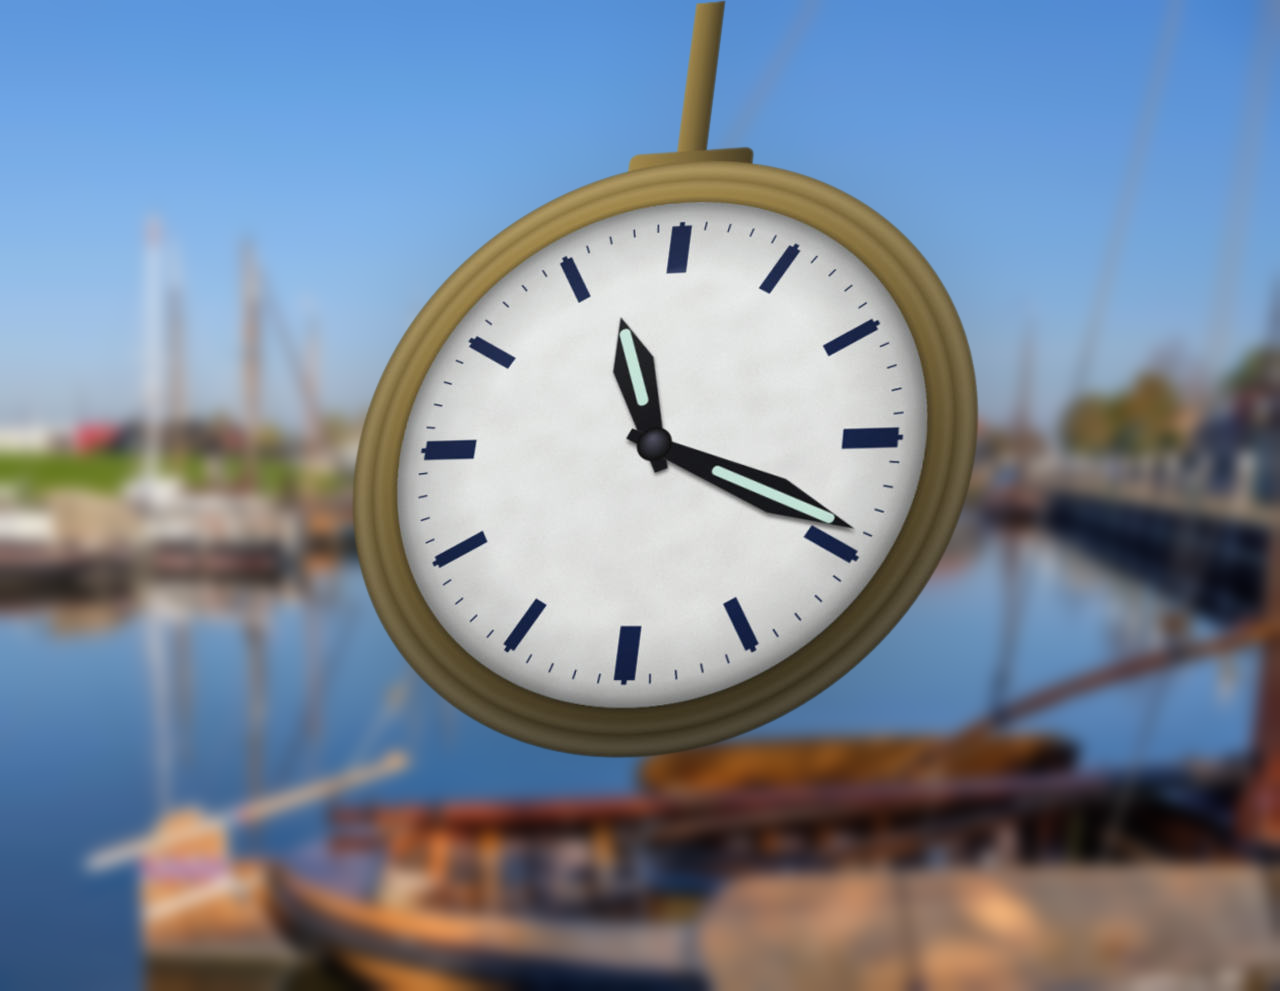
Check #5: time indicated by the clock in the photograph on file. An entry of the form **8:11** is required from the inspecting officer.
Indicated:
**11:19**
